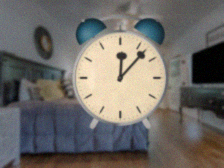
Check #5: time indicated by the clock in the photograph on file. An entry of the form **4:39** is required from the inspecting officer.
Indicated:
**12:07**
